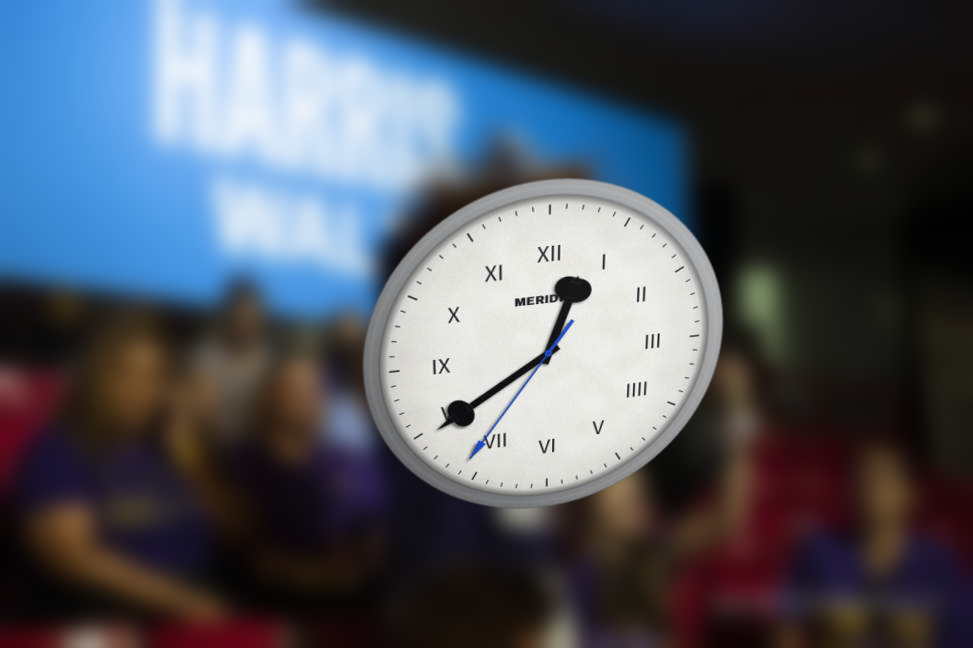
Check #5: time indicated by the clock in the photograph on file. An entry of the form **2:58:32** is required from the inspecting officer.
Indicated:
**12:39:36**
